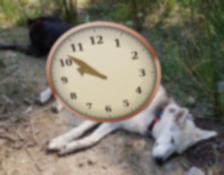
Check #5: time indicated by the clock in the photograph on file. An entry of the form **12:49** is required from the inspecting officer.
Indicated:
**9:52**
